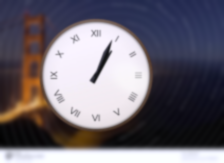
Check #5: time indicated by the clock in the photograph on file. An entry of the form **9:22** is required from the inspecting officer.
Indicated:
**1:04**
